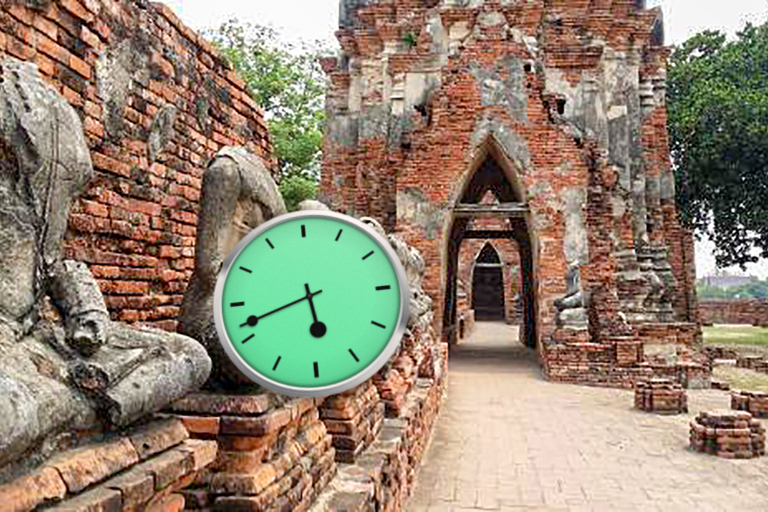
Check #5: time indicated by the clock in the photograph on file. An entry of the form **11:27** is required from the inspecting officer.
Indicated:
**5:42**
